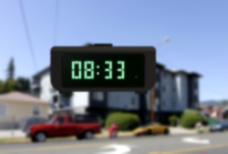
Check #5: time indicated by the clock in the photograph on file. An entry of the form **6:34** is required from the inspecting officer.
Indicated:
**8:33**
